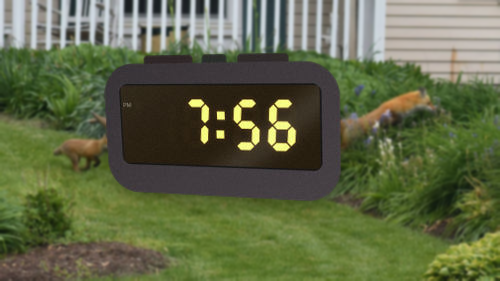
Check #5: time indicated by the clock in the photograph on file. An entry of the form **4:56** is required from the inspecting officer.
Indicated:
**7:56**
